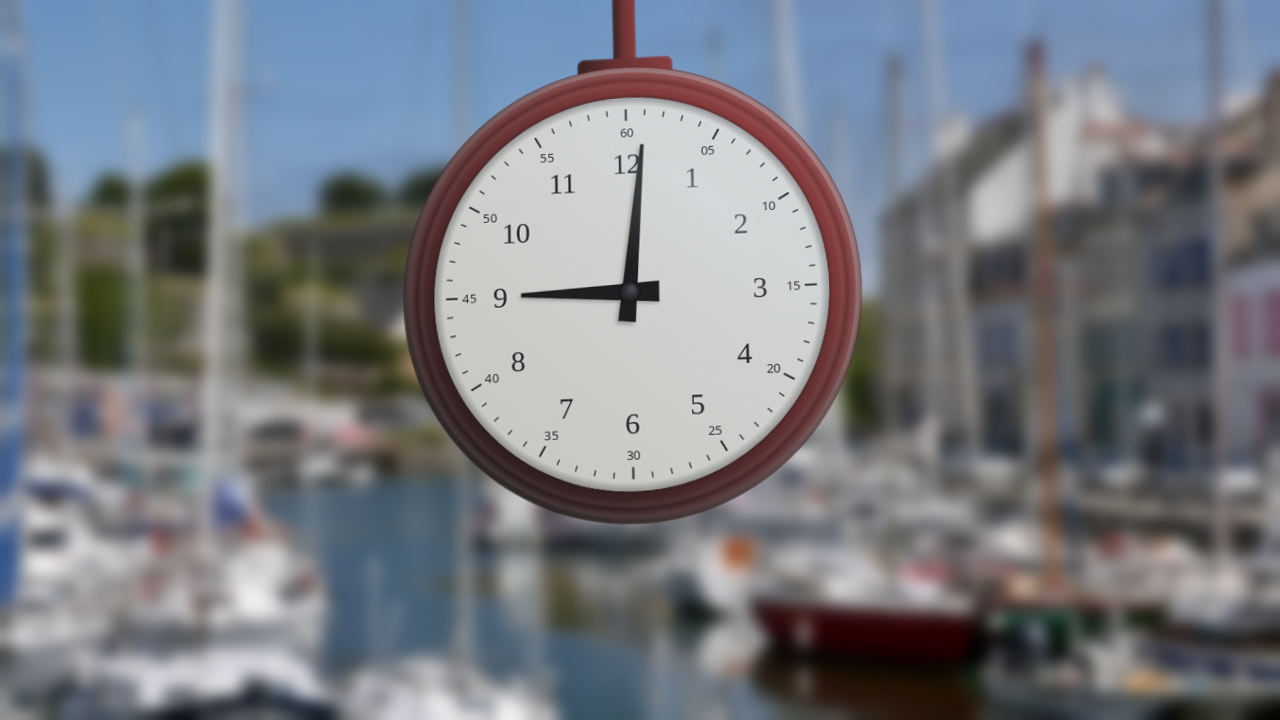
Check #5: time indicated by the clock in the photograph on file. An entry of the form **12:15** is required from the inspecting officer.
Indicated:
**9:01**
